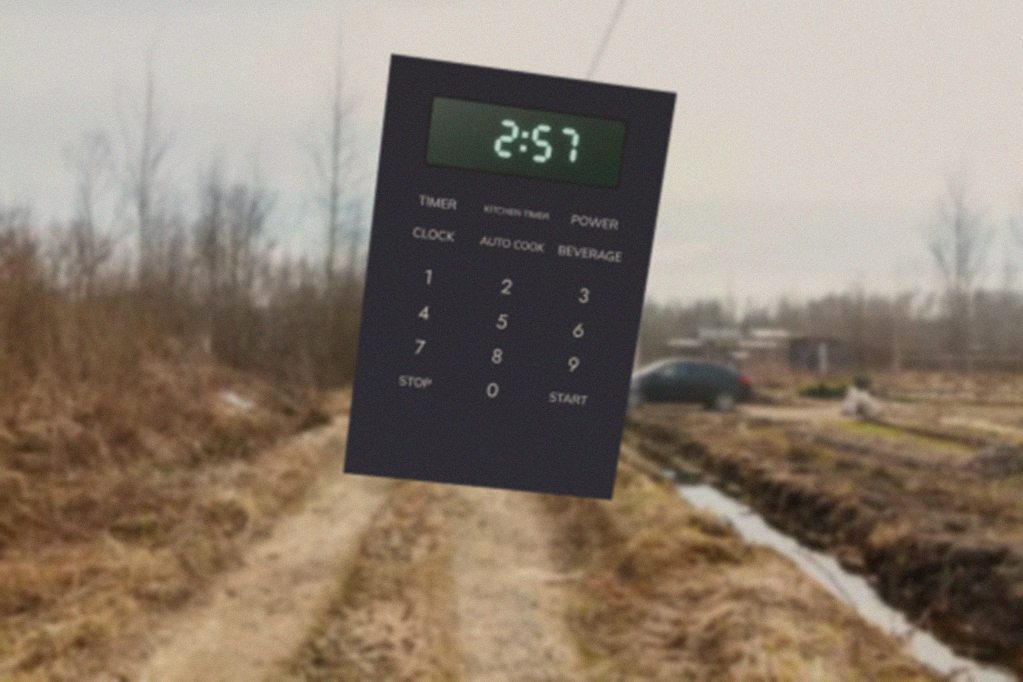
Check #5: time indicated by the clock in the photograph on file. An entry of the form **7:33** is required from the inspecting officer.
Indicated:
**2:57**
